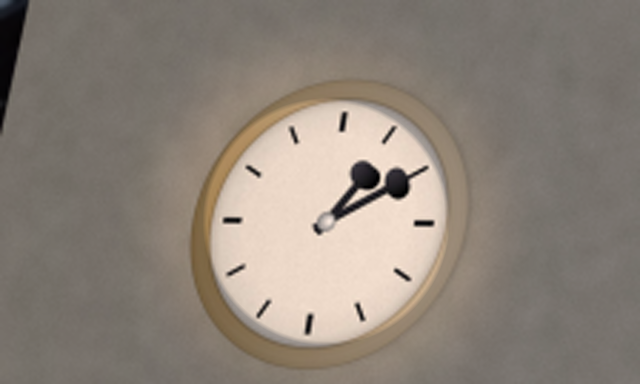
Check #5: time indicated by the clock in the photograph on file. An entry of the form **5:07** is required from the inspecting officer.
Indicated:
**1:10**
